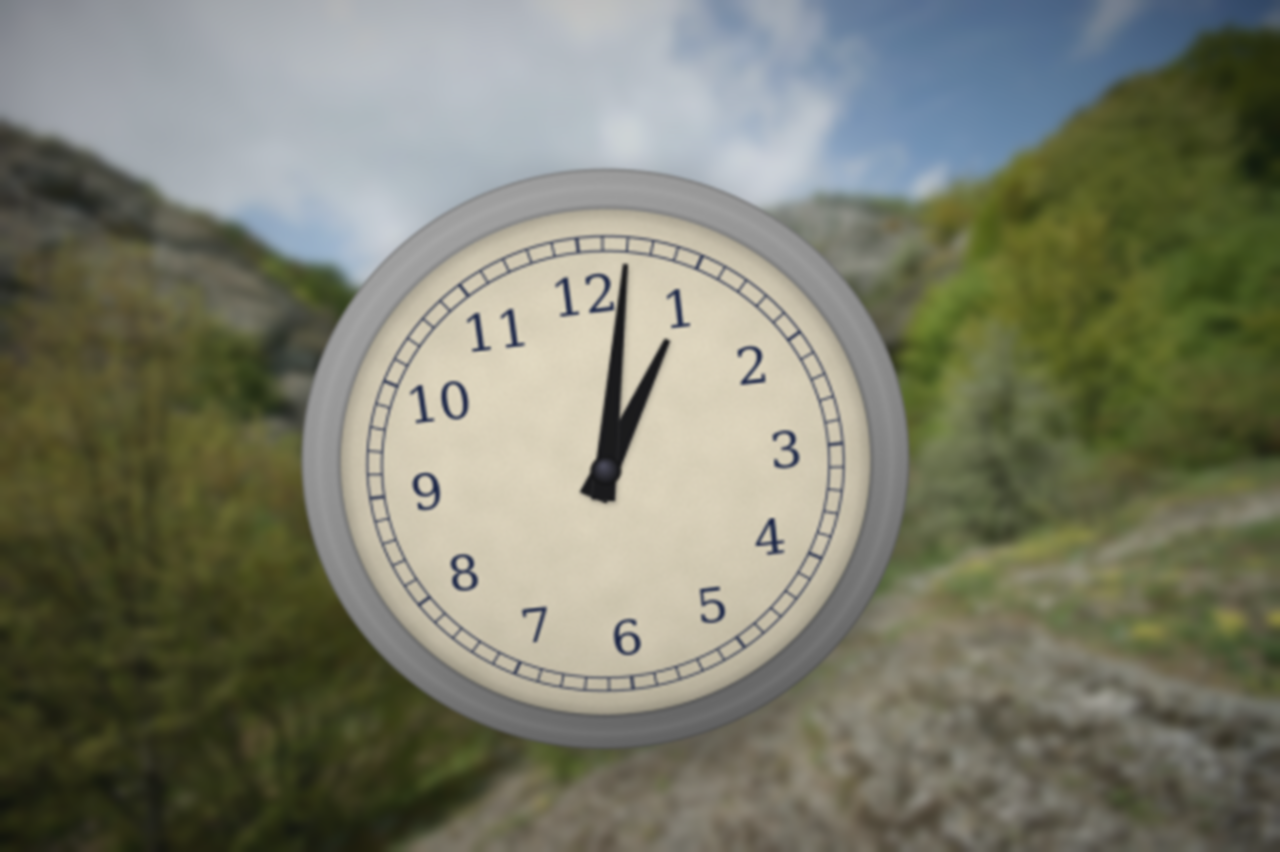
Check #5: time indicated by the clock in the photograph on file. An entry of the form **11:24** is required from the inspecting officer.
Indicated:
**1:02**
